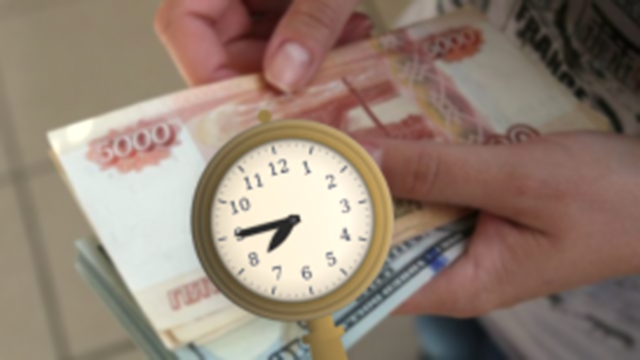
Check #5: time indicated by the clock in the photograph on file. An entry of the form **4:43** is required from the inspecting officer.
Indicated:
**7:45**
